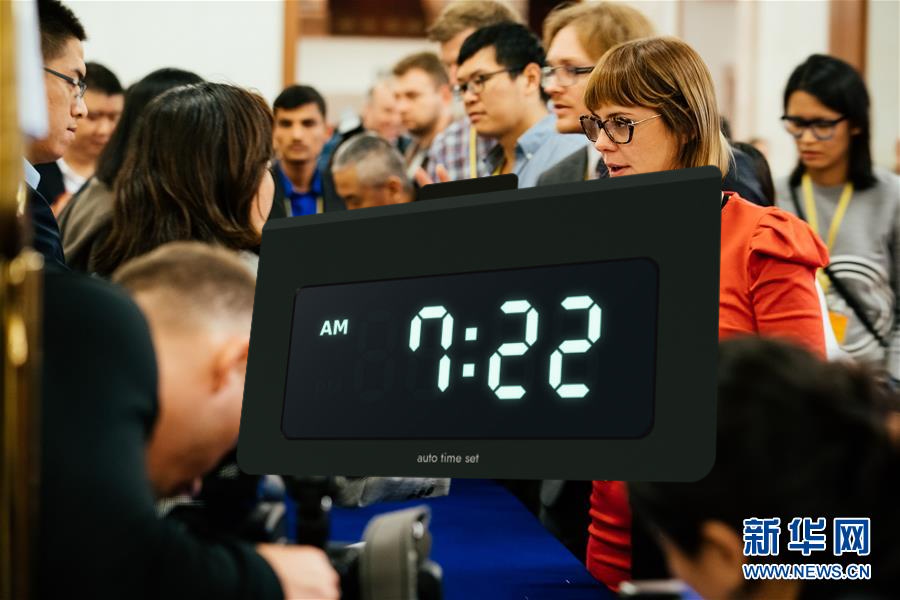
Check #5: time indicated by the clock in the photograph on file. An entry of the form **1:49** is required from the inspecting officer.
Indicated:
**7:22**
